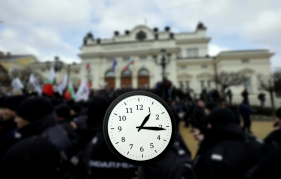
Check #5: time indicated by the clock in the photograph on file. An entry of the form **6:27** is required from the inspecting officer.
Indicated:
**1:16**
